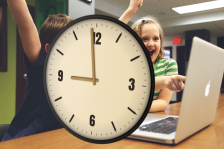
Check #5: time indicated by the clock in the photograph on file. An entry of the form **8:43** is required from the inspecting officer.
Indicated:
**8:59**
